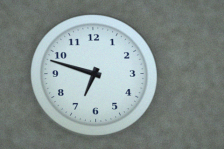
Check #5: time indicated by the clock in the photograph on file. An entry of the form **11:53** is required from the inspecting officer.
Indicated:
**6:48**
